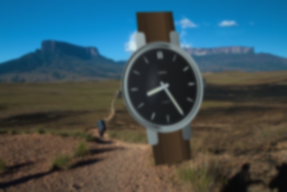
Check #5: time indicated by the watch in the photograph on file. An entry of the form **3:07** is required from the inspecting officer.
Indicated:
**8:25**
